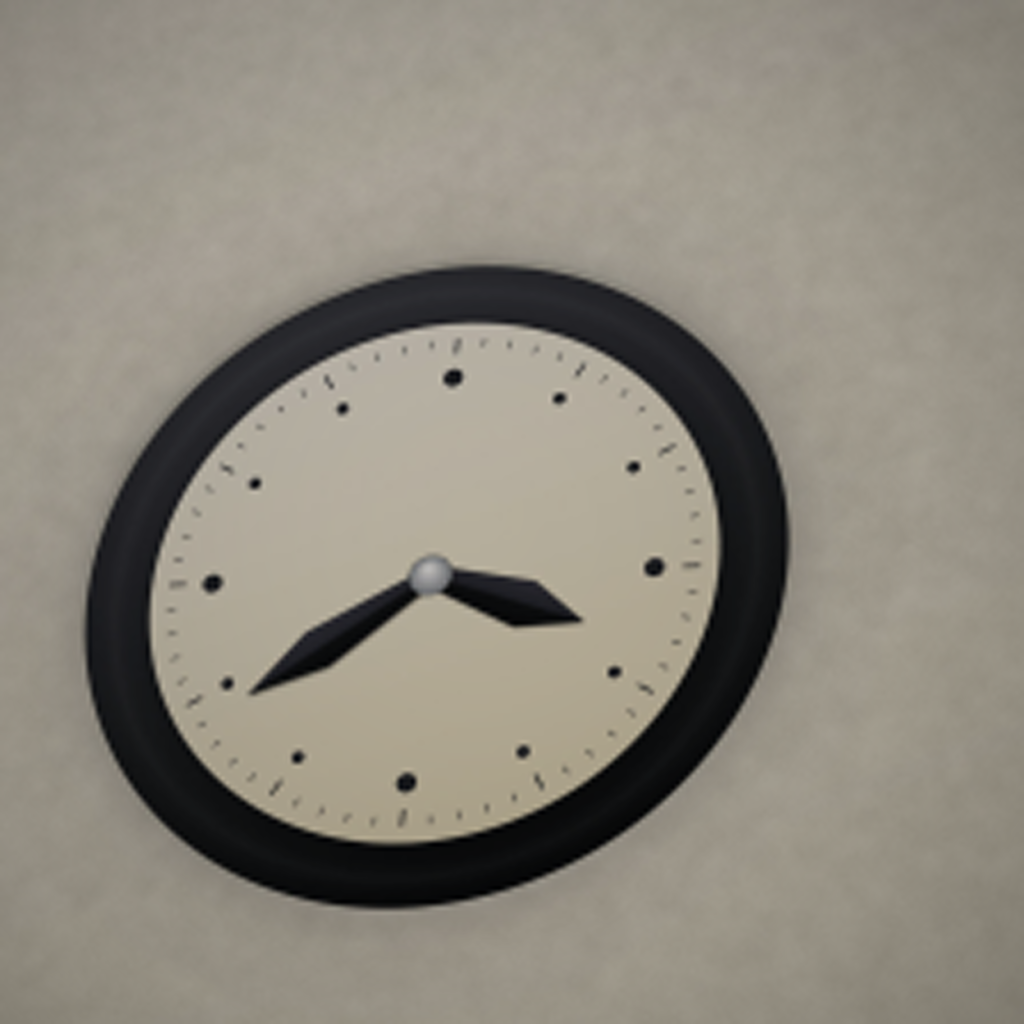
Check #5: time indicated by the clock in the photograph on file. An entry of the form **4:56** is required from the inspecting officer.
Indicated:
**3:39**
